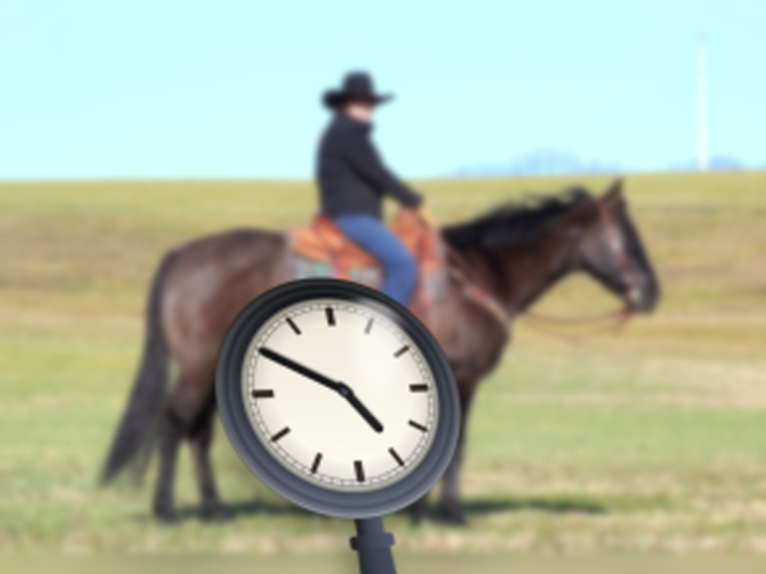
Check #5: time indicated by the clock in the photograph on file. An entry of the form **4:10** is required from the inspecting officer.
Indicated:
**4:50**
